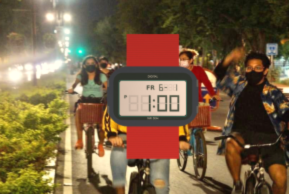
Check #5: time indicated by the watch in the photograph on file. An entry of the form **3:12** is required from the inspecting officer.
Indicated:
**1:00**
